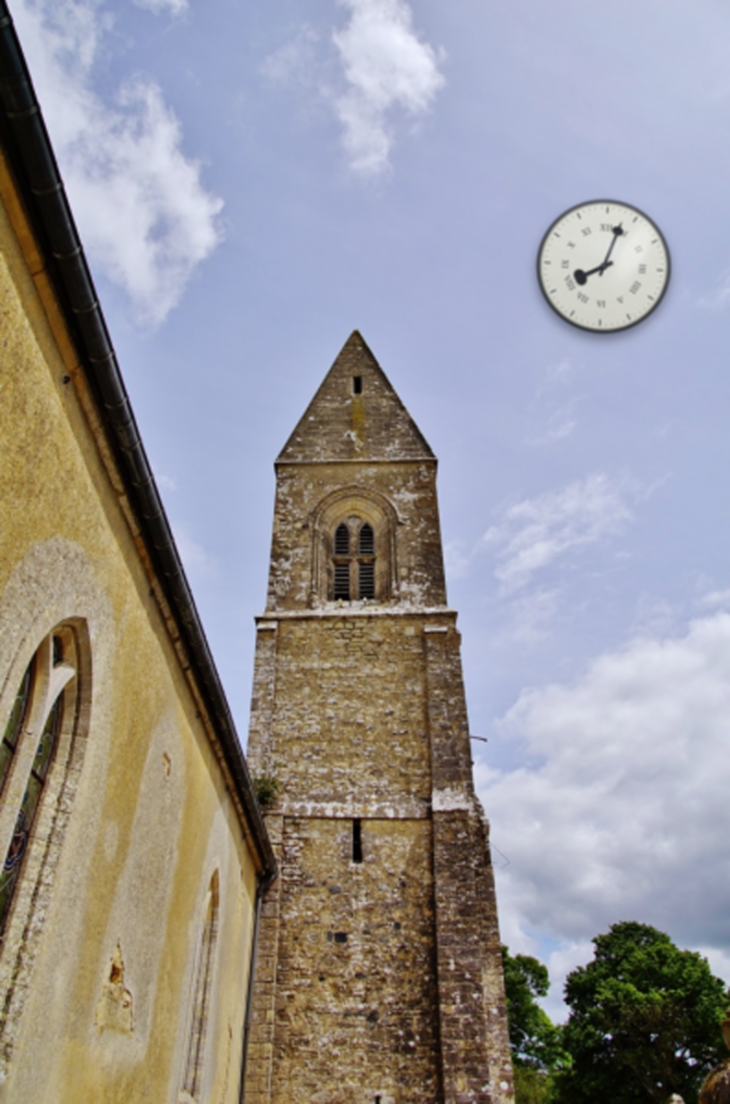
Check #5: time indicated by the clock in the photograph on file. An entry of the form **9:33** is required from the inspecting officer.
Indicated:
**8:03**
